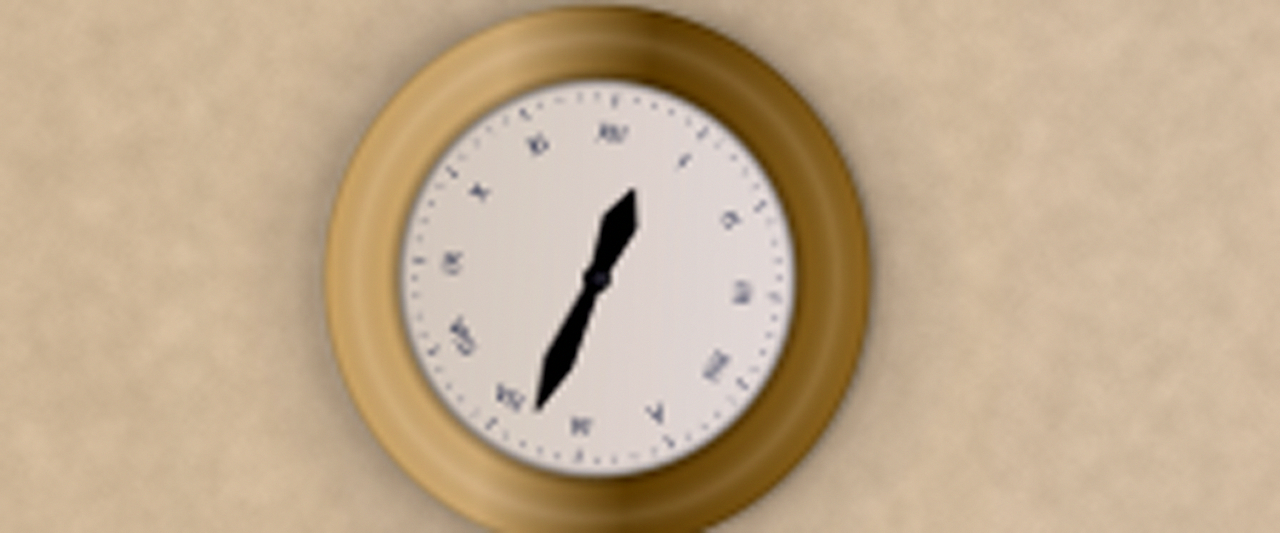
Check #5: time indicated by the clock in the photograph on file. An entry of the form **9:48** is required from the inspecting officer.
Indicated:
**12:33**
